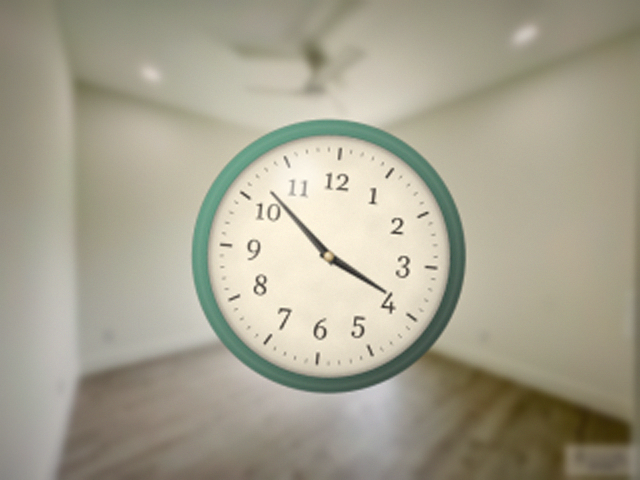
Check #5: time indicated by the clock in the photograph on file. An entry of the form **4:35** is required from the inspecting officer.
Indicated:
**3:52**
